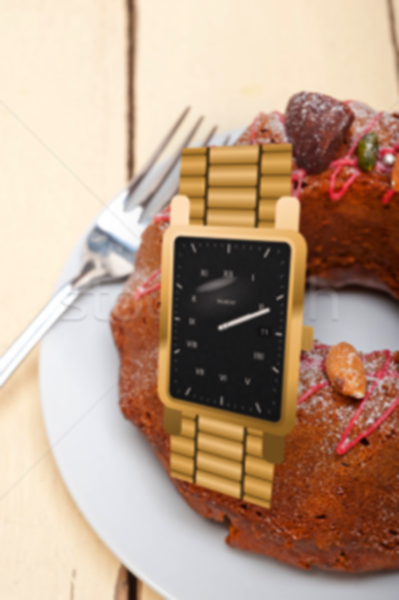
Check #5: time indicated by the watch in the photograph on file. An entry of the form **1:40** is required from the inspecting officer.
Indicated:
**2:11**
